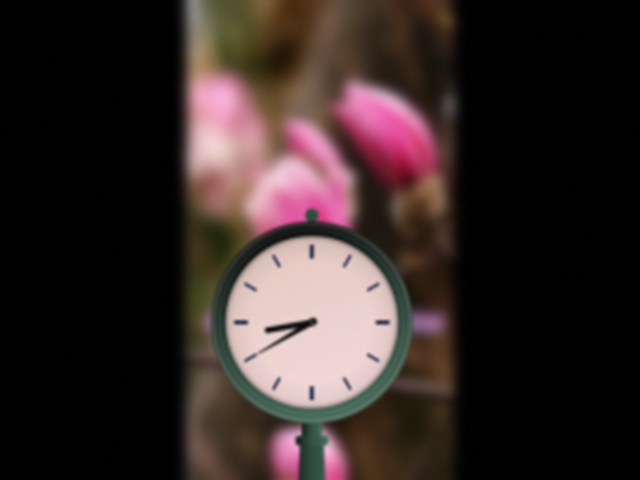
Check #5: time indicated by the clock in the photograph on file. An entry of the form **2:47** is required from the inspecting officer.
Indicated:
**8:40**
